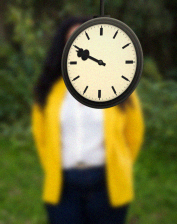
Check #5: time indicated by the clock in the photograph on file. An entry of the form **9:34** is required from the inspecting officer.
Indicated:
**9:49**
